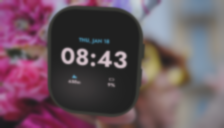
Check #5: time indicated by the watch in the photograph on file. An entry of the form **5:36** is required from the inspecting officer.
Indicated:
**8:43**
